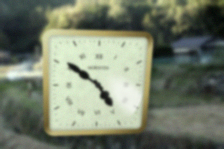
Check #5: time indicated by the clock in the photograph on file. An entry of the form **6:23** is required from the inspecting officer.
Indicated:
**4:51**
